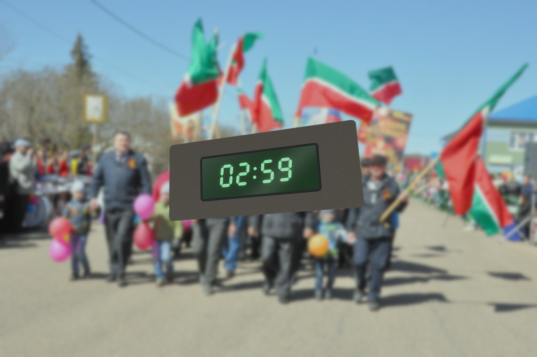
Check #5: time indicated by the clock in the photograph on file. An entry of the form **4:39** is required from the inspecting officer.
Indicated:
**2:59**
